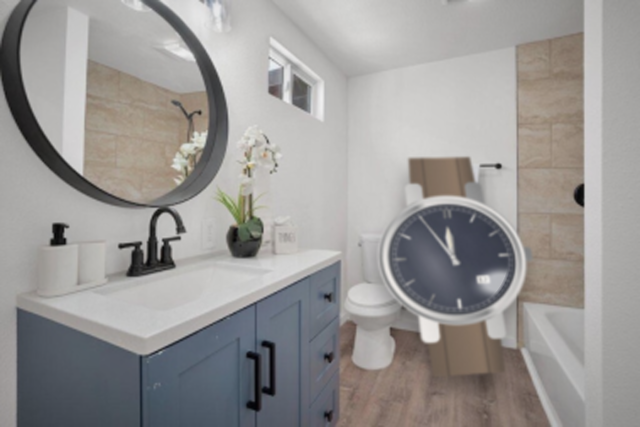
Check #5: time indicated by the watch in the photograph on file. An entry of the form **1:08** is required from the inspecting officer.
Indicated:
**11:55**
